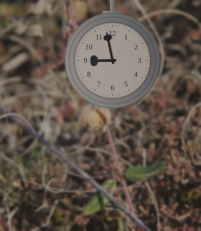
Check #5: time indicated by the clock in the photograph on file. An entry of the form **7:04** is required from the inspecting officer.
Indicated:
**8:58**
